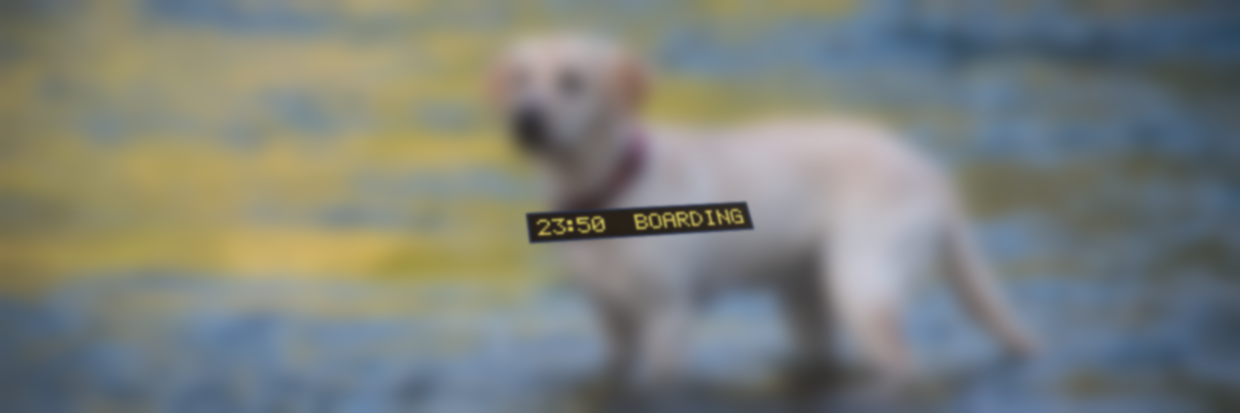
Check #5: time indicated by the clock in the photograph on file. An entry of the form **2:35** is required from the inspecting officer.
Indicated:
**23:50**
